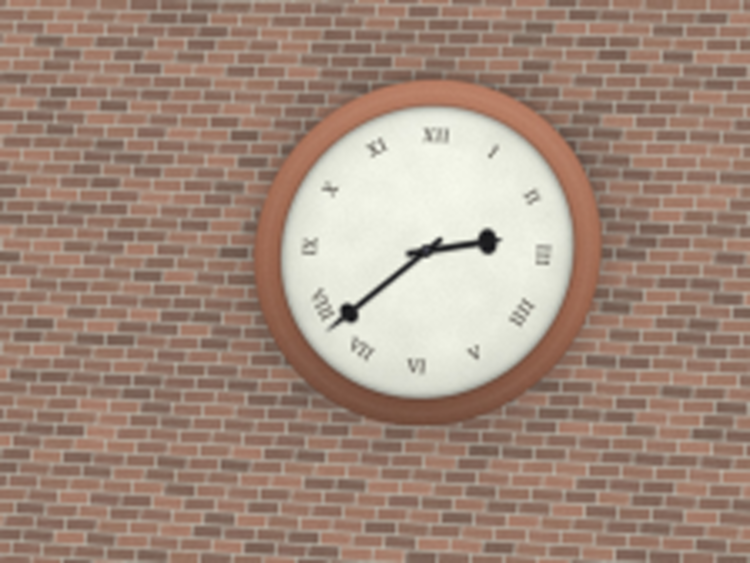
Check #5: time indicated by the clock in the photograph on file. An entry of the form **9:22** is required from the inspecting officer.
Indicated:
**2:38**
